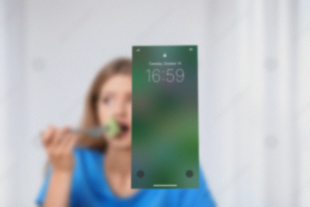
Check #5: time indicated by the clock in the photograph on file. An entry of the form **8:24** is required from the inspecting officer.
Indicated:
**16:59**
